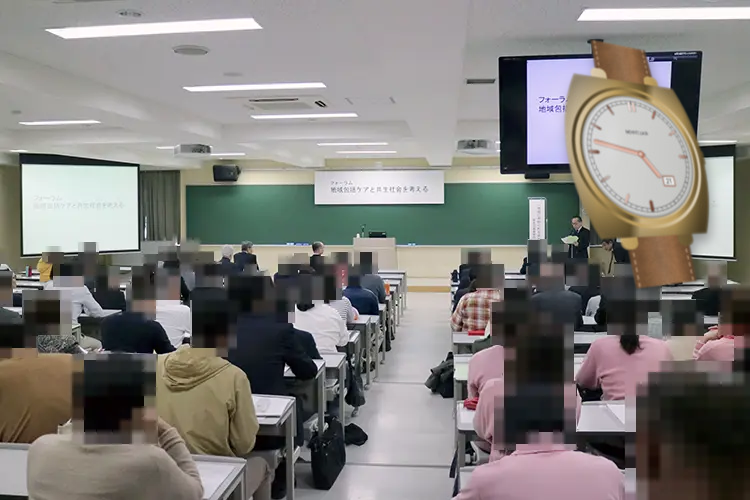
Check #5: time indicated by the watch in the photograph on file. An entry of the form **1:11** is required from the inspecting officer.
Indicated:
**4:47**
